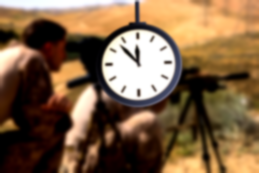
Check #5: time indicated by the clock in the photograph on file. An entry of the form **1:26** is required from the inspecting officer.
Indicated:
**11:53**
